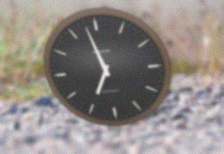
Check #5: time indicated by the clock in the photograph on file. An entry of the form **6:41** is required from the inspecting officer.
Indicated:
**6:58**
